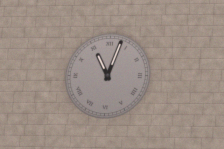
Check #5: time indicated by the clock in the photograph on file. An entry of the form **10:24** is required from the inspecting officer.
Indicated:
**11:03**
